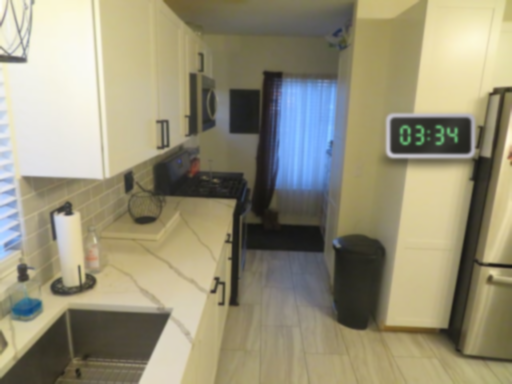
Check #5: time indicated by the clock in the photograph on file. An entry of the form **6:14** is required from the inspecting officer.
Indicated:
**3:34**
